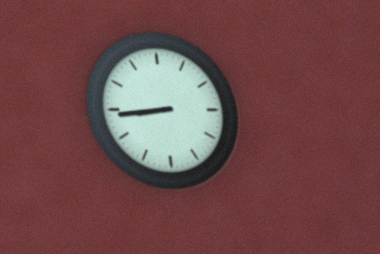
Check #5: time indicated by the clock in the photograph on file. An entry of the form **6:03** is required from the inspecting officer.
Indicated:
**8:44**
